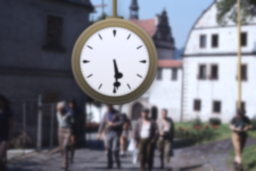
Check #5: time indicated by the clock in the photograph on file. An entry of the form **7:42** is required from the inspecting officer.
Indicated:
**5:29**
